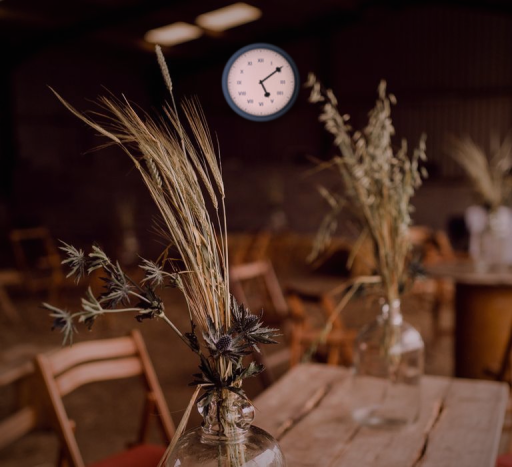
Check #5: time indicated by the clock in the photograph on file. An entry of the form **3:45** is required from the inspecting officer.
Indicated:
**5:09**
